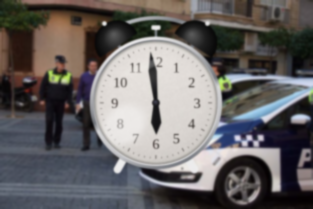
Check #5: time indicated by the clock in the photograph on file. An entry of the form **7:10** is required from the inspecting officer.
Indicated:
**5:59**
